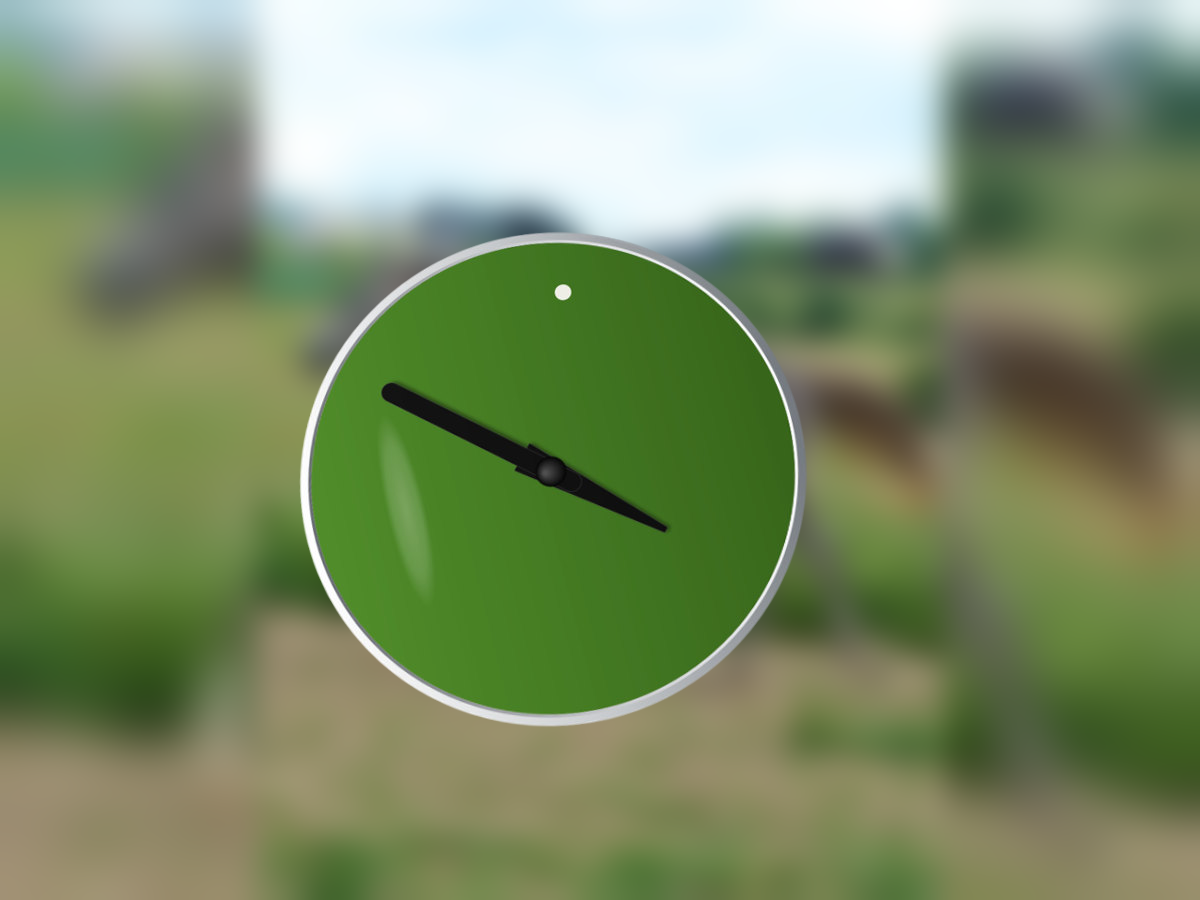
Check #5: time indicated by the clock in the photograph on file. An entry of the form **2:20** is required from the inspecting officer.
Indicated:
**3:49**
